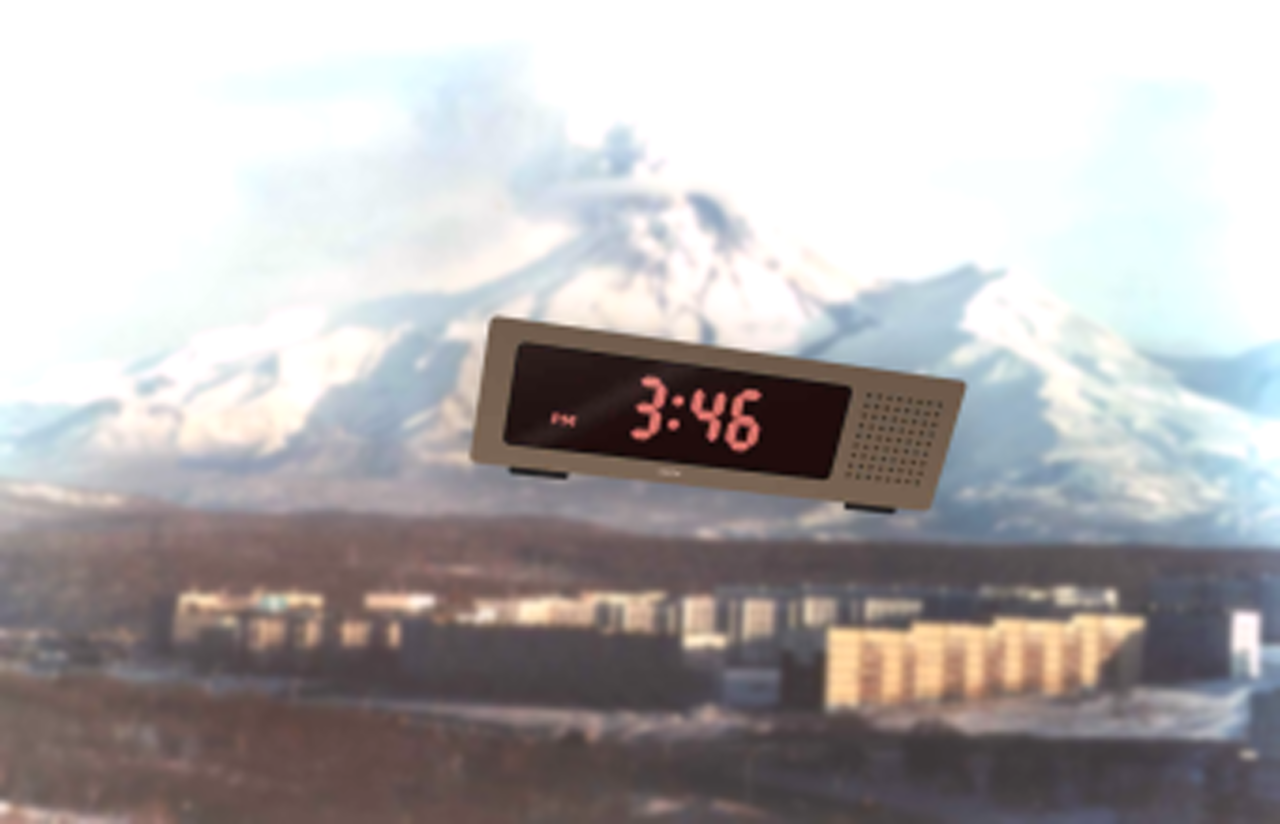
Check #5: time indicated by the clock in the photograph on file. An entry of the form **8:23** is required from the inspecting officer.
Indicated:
**3:46**
